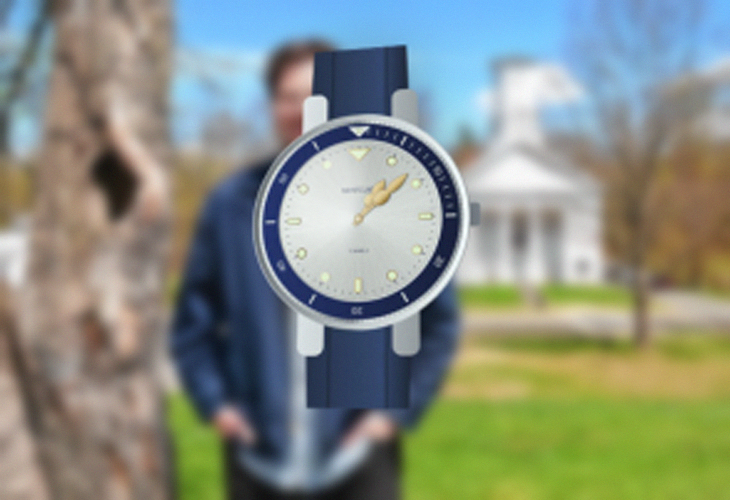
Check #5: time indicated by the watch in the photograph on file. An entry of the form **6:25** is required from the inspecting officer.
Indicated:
**1:08**
